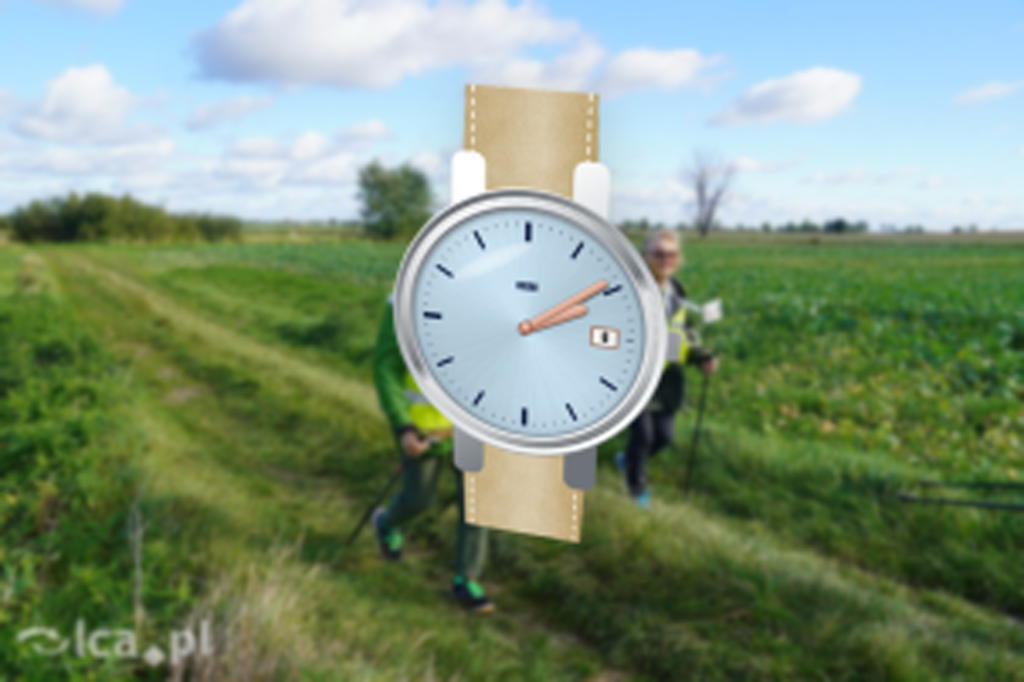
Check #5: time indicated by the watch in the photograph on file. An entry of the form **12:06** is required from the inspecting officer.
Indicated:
**2:09**
